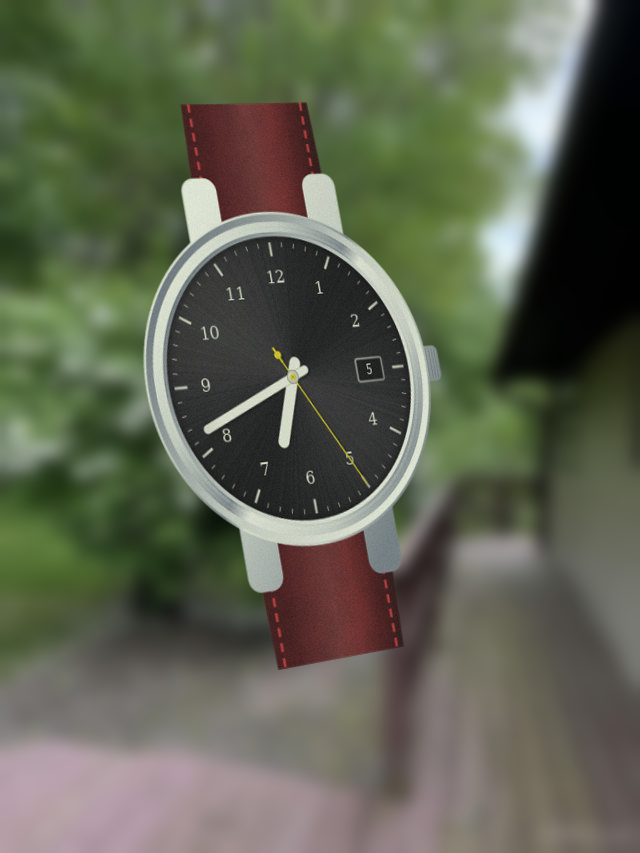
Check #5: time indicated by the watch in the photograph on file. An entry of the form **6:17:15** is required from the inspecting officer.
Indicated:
**6:41:25**
